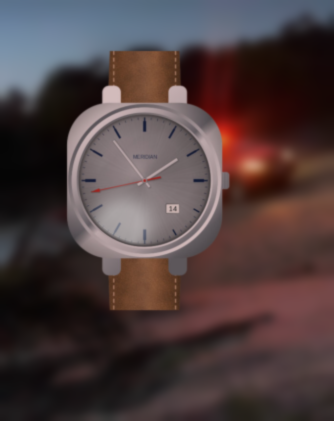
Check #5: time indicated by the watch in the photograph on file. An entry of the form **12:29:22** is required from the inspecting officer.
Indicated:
**1:53:43**
